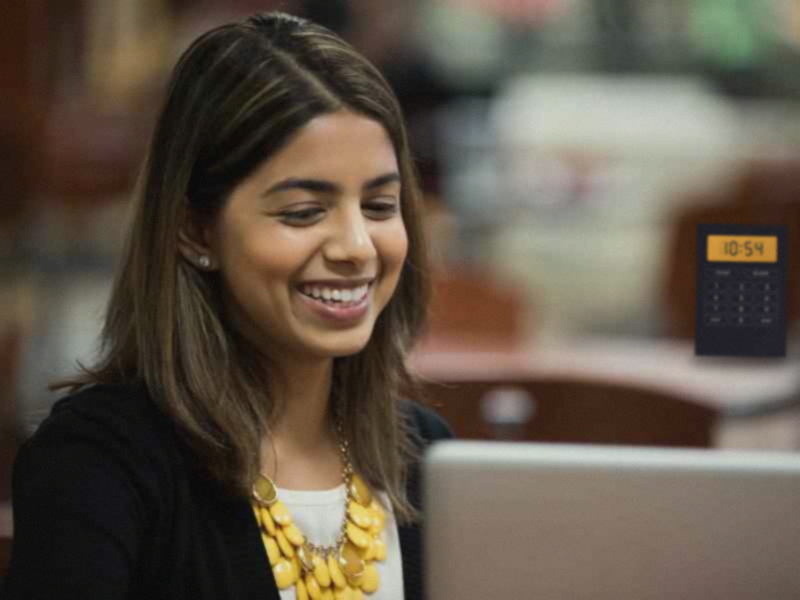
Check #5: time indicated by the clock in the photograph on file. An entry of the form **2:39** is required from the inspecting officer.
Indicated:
**10:54**
